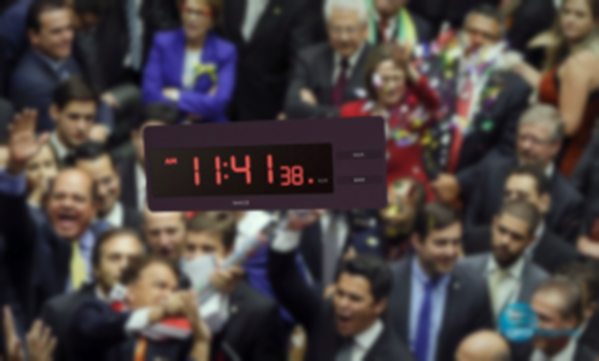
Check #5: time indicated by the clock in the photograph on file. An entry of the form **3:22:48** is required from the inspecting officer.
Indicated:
**11:41:38**
